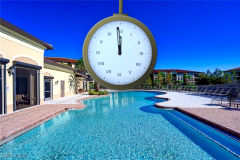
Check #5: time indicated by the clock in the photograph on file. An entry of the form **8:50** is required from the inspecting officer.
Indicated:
**11:59**
